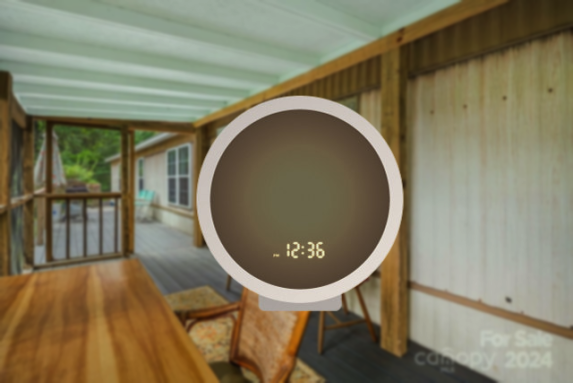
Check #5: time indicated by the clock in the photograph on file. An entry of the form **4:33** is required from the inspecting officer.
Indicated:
**12:36**
